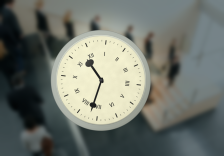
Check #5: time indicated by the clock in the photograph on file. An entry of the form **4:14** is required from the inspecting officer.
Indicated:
**11:37**
